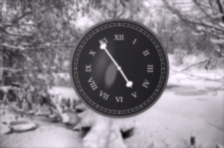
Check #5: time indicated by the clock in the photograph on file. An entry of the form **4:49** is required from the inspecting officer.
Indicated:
**4:54**
